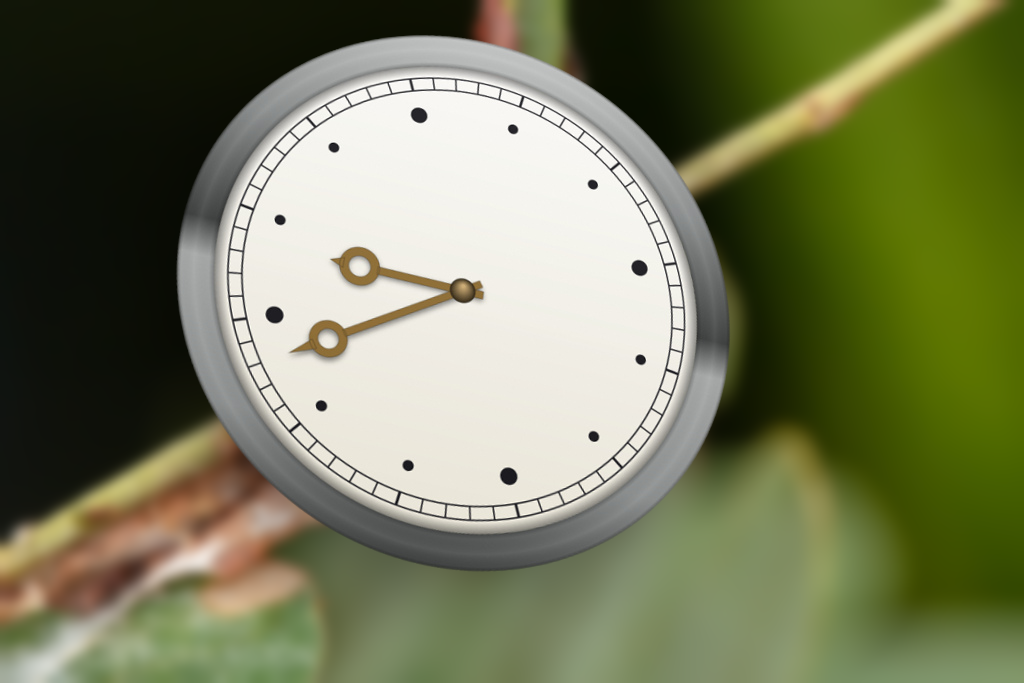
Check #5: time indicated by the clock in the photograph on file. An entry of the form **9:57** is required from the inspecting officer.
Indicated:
**9:43**
